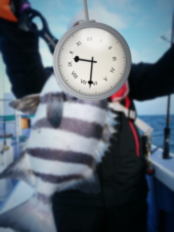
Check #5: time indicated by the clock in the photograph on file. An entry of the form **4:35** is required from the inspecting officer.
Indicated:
**9:32**
